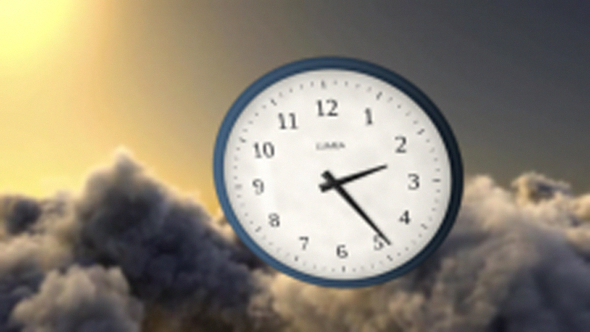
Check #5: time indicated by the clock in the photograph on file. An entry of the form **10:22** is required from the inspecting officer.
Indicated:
**2:24**
